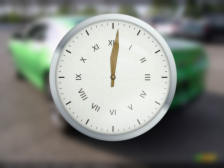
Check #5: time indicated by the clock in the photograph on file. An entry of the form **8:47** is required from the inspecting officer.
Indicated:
**12:01**
